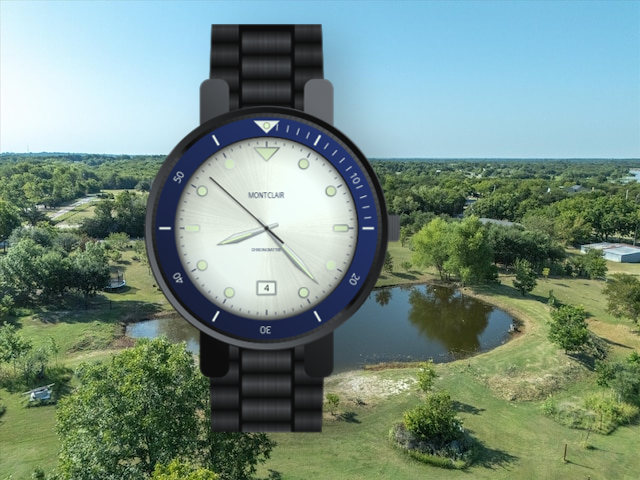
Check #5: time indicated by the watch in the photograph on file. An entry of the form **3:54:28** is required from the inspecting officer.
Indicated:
**8:22:52**
